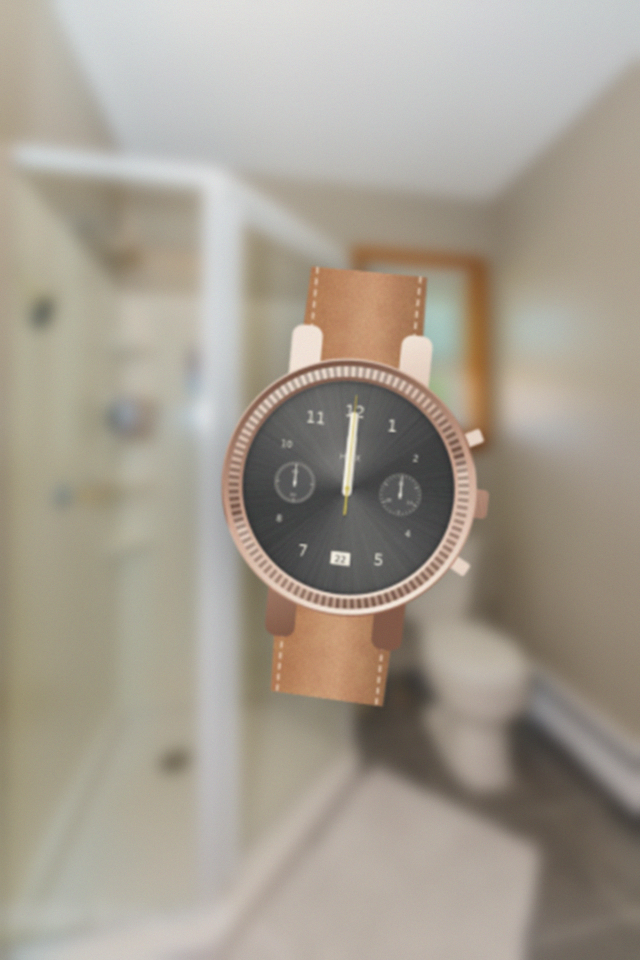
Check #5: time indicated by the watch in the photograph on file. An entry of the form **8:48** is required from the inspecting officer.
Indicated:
**12:00**
